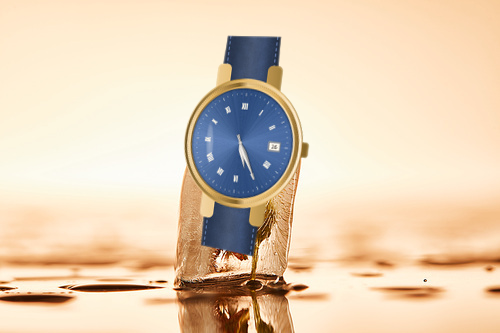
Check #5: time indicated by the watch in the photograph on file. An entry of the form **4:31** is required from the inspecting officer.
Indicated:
**5:25**
